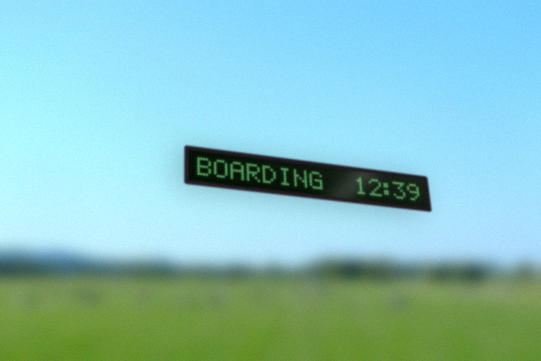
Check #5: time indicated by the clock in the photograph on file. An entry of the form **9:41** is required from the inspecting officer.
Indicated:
**12:39**
